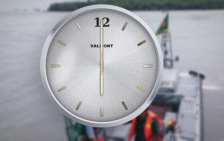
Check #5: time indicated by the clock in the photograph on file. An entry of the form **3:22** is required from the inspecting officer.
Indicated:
**6:00**
